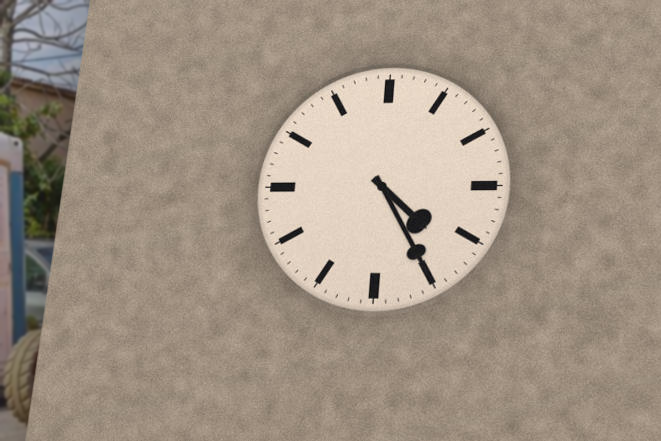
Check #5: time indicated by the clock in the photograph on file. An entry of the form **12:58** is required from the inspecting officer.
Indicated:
**4:25**
